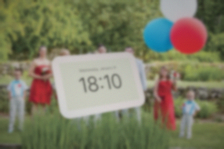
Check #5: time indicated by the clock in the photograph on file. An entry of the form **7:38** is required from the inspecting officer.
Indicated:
**18:10**
